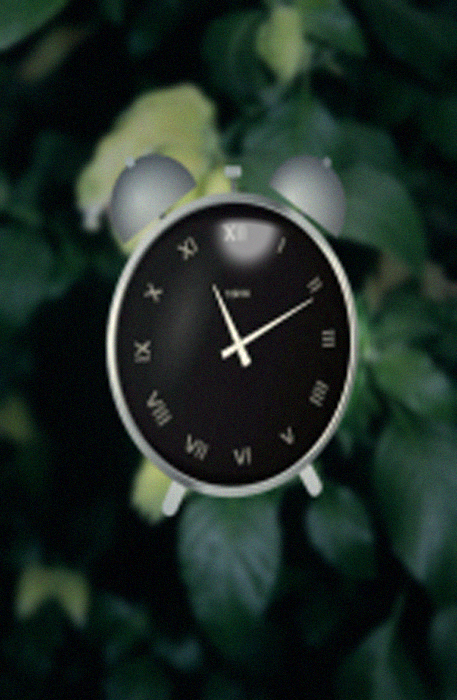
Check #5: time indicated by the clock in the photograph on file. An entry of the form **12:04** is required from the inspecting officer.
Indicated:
**11:11**
